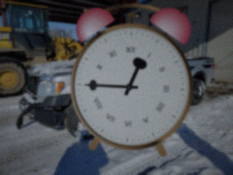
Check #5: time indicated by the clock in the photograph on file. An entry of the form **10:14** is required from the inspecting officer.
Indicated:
**12:45**
